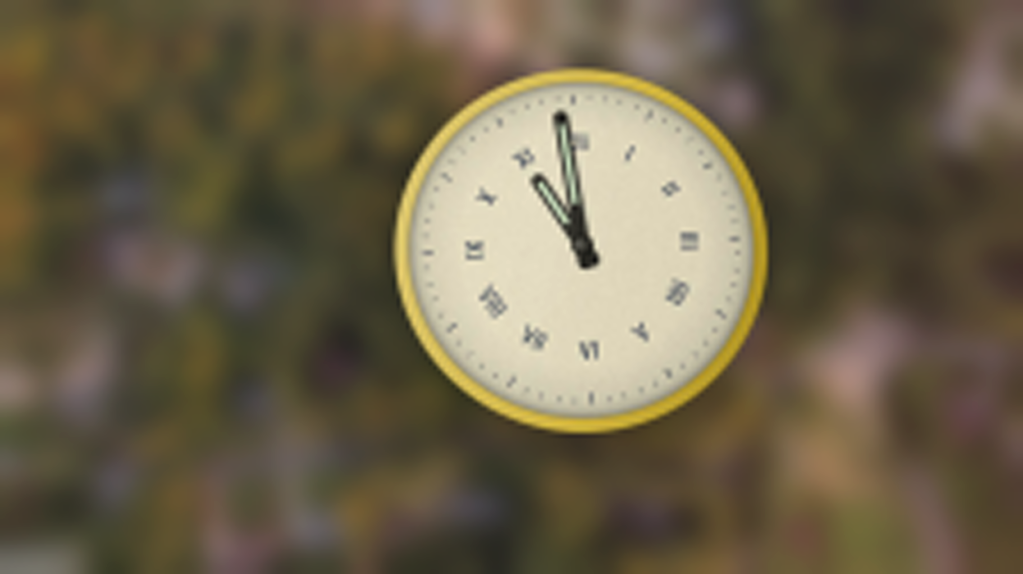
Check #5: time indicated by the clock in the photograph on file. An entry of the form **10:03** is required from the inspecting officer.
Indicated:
**10:59**
